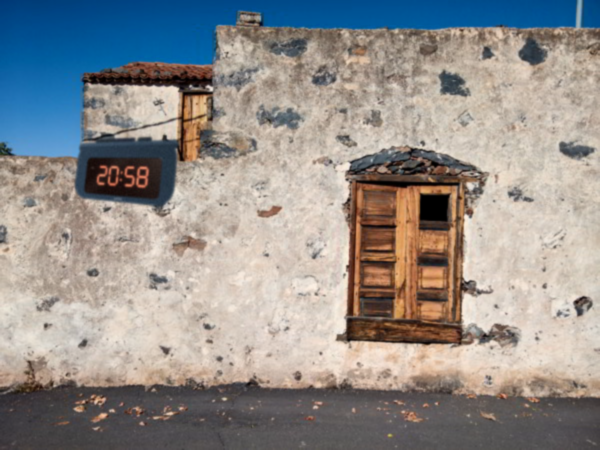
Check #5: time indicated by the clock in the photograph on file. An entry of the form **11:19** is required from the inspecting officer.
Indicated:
**20:58**
